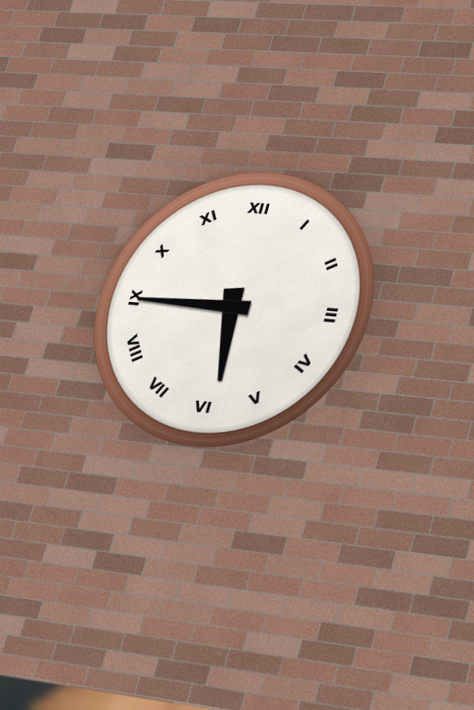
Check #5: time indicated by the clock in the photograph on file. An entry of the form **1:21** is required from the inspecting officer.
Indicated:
**5:45**
